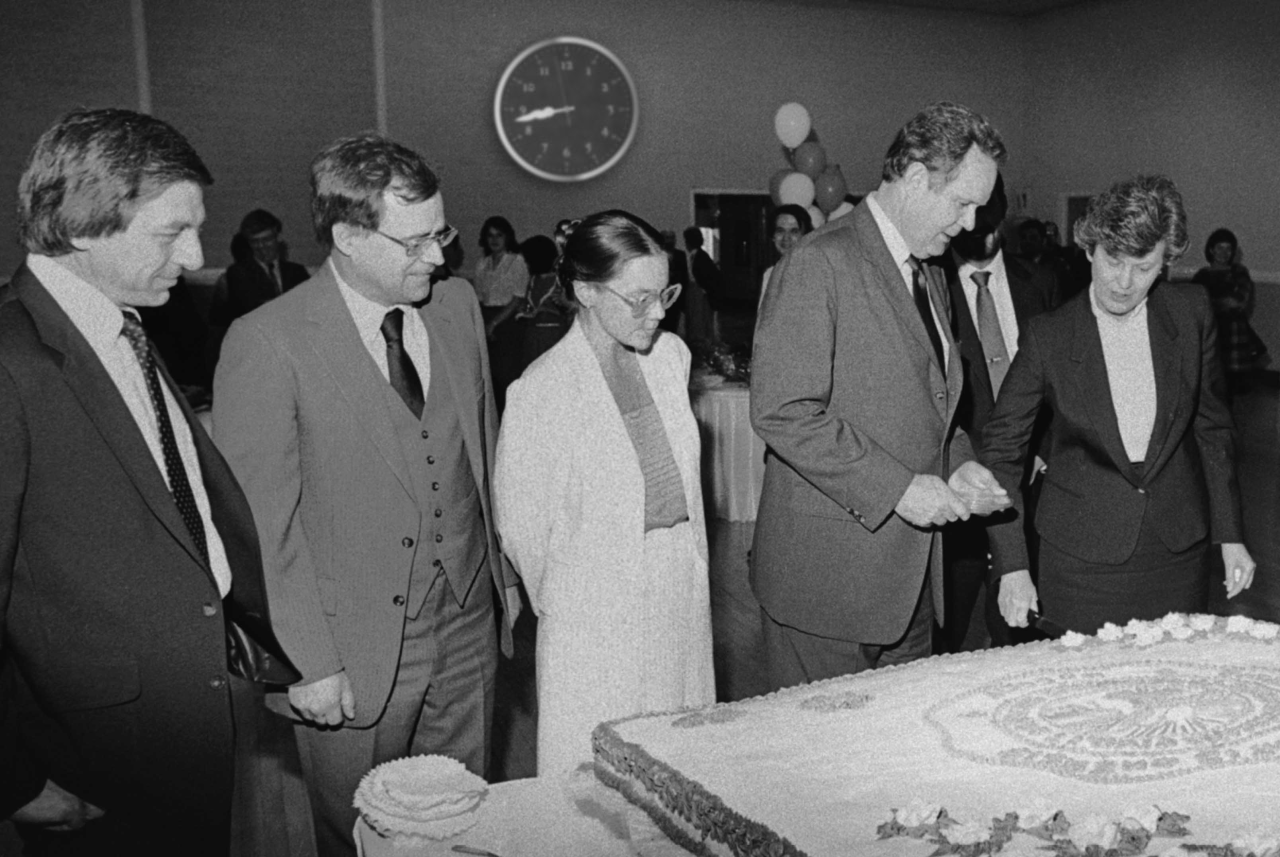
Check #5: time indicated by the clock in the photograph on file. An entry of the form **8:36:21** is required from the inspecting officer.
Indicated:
**8:42:58**
